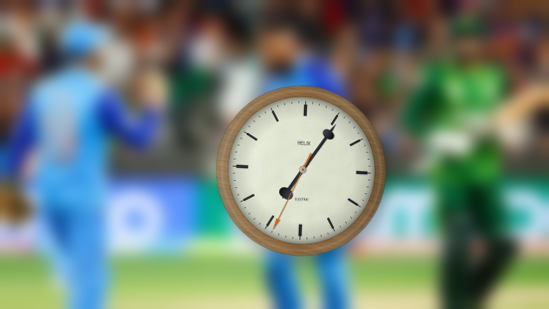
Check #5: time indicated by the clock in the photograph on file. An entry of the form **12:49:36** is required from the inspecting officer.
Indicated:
**7:05:34**
